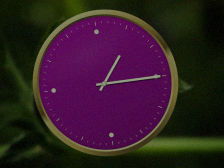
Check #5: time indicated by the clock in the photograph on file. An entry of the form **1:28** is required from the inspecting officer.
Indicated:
**1:15**
